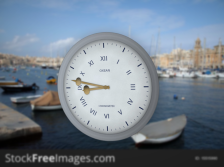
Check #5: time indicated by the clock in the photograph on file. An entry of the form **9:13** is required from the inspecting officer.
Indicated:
**8:47**
